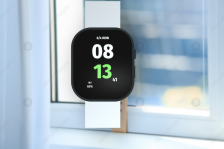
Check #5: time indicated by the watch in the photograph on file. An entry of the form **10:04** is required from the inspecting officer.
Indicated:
**8:13**
